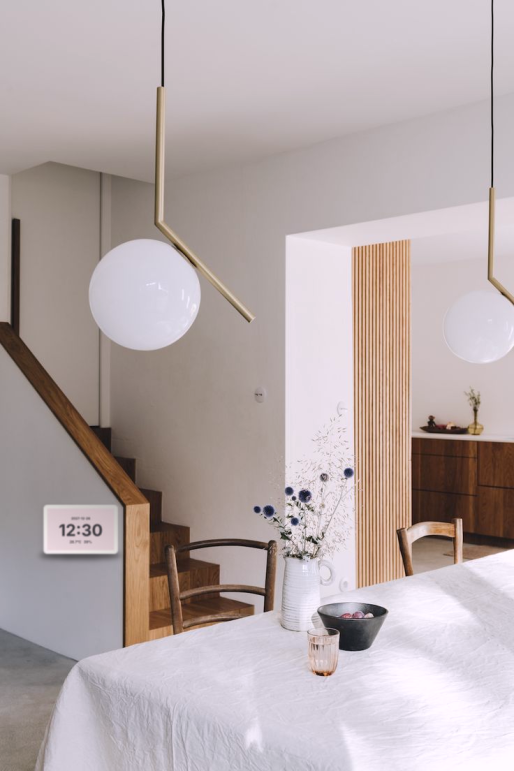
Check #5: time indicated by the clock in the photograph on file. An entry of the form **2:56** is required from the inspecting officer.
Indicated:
**12:30**
